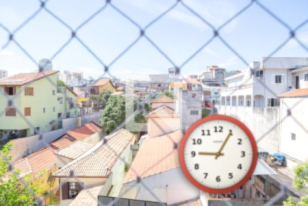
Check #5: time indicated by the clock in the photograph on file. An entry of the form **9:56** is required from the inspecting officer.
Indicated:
**9:05**
